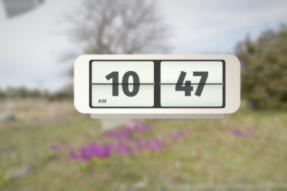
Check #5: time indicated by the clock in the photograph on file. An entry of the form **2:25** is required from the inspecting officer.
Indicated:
**10:47**
